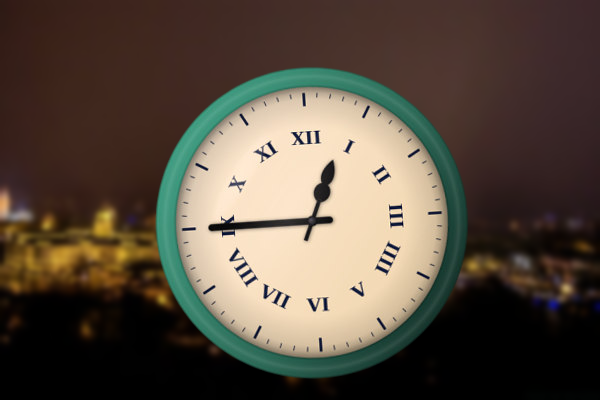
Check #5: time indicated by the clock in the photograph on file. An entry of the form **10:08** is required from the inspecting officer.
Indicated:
**12:45**
